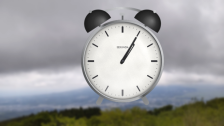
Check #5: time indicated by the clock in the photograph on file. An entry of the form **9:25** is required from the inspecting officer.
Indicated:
**1:05**
